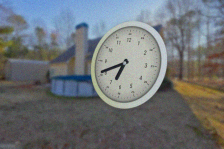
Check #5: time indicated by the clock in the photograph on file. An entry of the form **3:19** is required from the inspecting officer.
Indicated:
**6:41**
